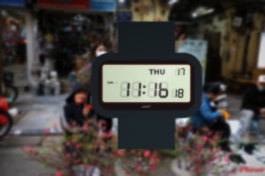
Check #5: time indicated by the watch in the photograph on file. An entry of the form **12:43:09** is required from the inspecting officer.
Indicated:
**11:16:18**
